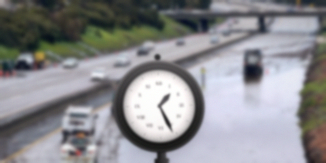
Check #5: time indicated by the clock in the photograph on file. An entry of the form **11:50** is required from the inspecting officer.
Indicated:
**1:26**
